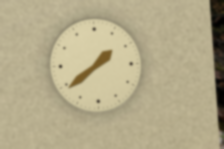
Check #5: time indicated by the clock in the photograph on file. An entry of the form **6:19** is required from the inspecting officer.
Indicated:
**1:39**
